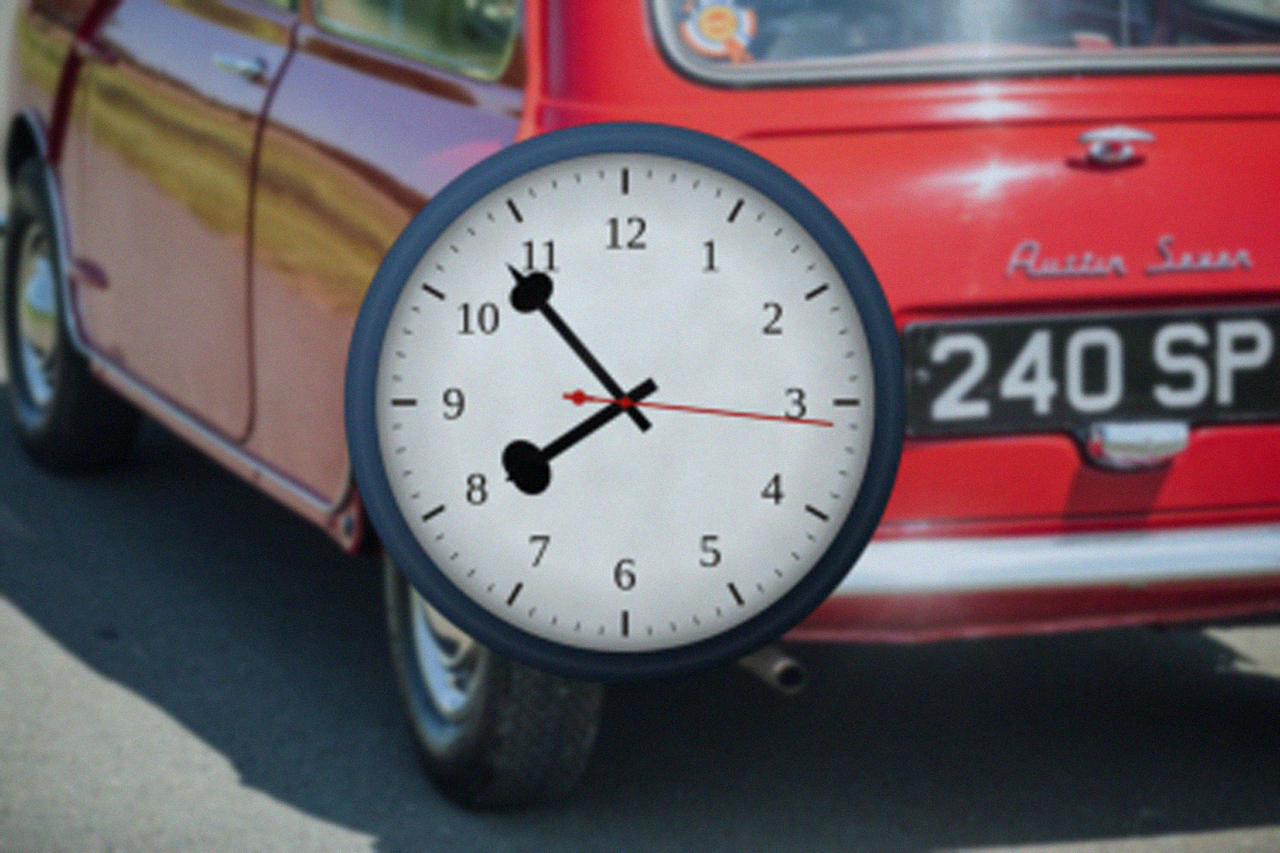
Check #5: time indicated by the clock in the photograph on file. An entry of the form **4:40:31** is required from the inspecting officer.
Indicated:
**7:53:16**
